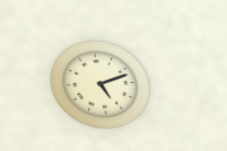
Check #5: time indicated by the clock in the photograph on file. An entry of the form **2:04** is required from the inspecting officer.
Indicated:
**5:12**
